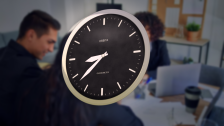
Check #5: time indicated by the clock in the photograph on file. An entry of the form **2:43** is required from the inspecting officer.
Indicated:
**8:38**
